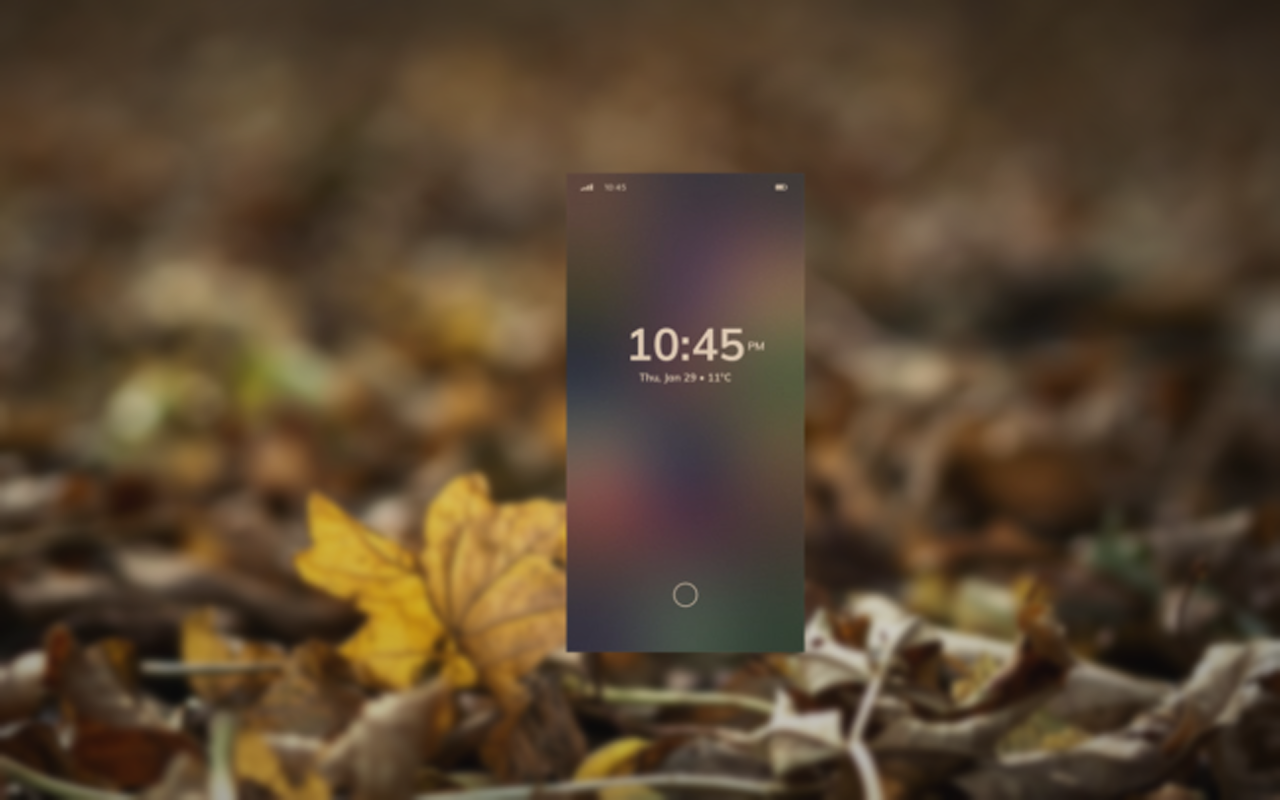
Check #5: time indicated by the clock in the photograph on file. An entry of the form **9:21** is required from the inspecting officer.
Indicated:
**10:45**
